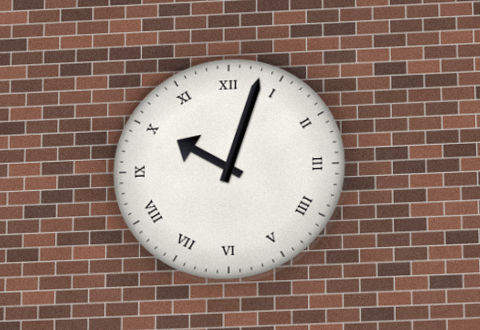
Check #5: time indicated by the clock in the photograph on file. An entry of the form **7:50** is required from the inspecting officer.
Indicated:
**10:03**
